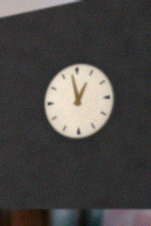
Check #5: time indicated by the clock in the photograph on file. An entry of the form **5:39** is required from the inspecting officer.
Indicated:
**12:58**
